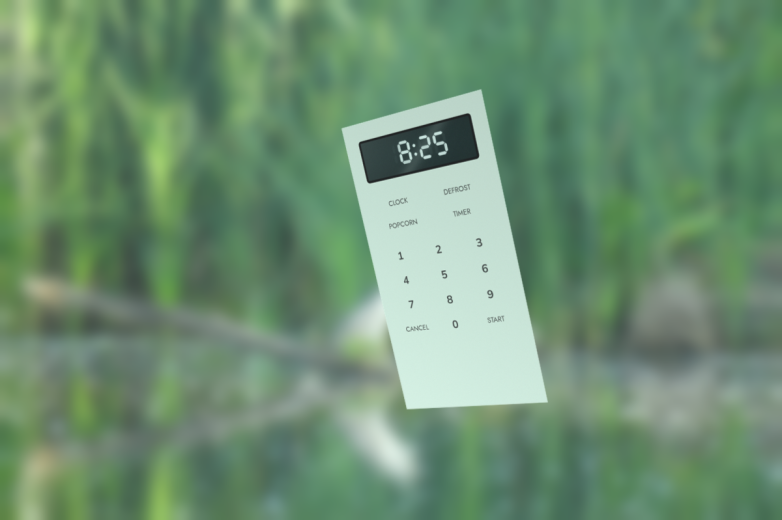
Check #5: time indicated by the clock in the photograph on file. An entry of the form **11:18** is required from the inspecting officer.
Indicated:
**8:25**
